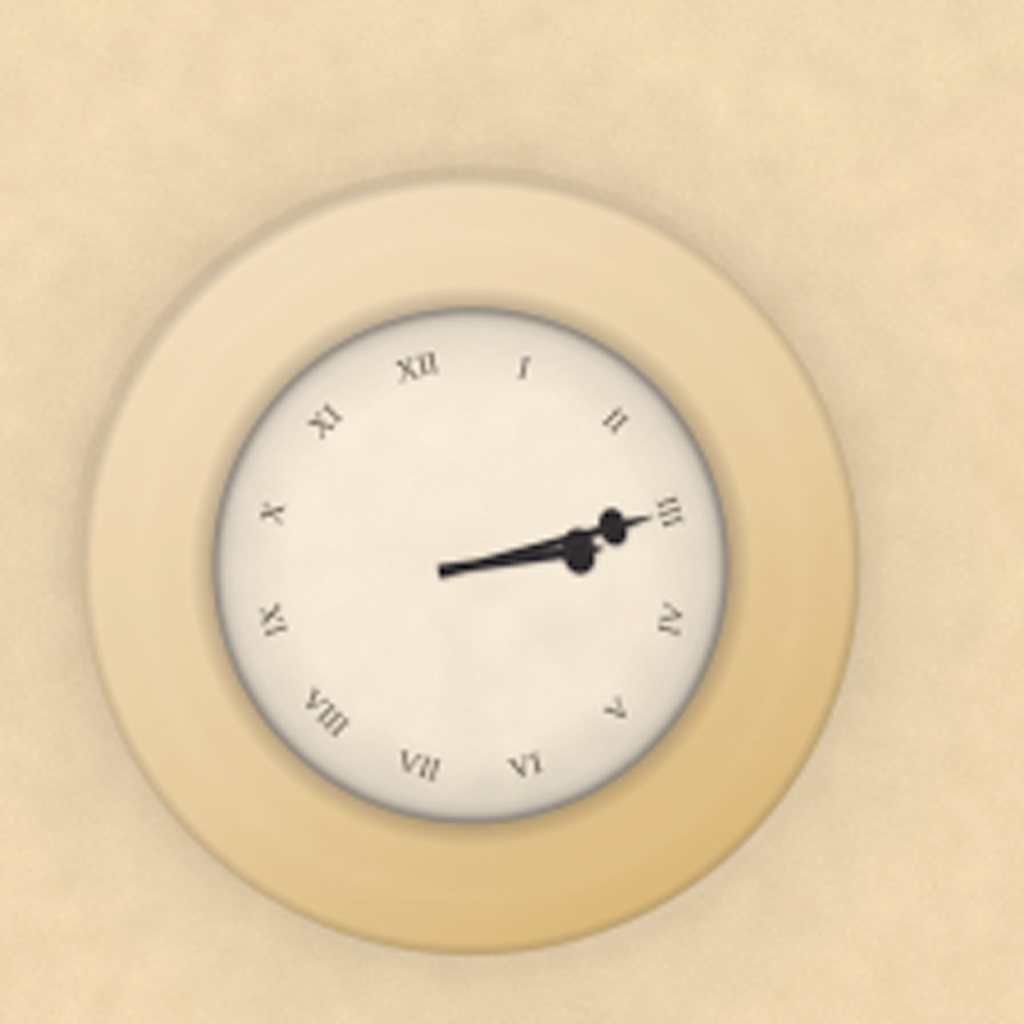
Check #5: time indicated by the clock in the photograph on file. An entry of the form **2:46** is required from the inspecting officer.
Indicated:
**3:15**
